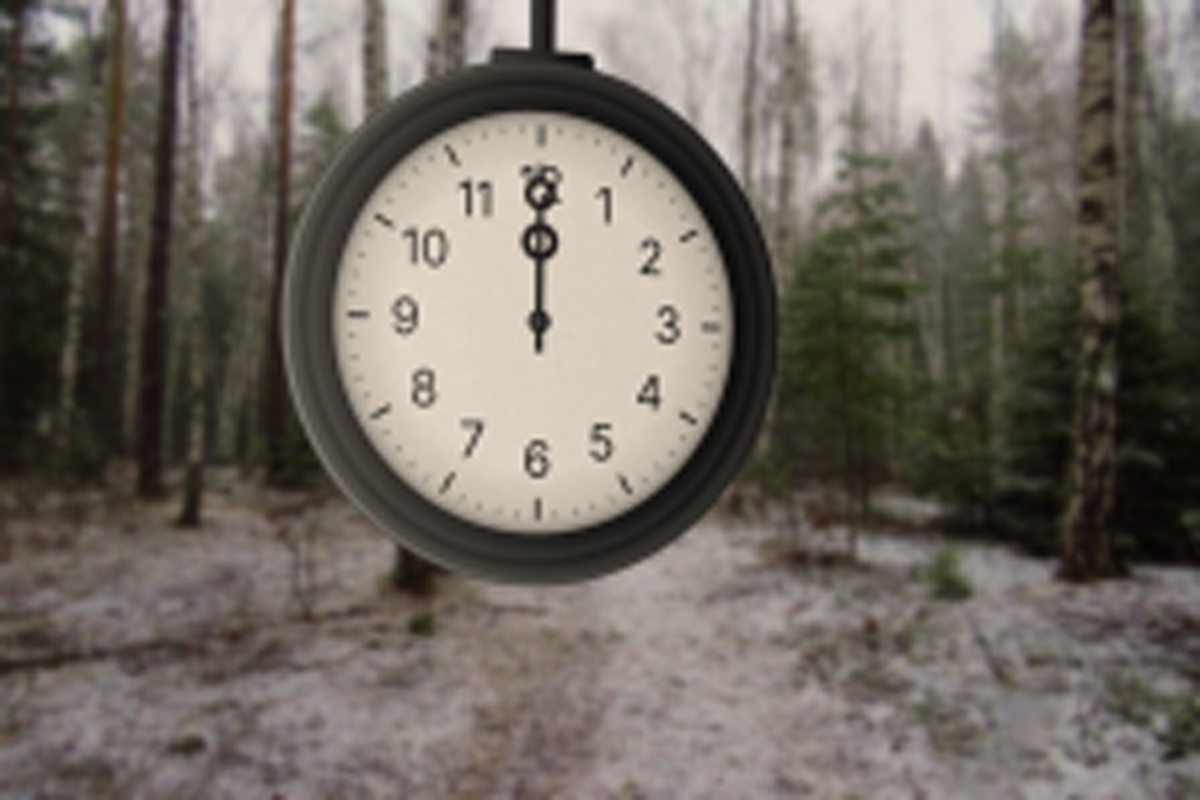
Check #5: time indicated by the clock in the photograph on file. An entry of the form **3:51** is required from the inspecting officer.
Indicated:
**12:00**
